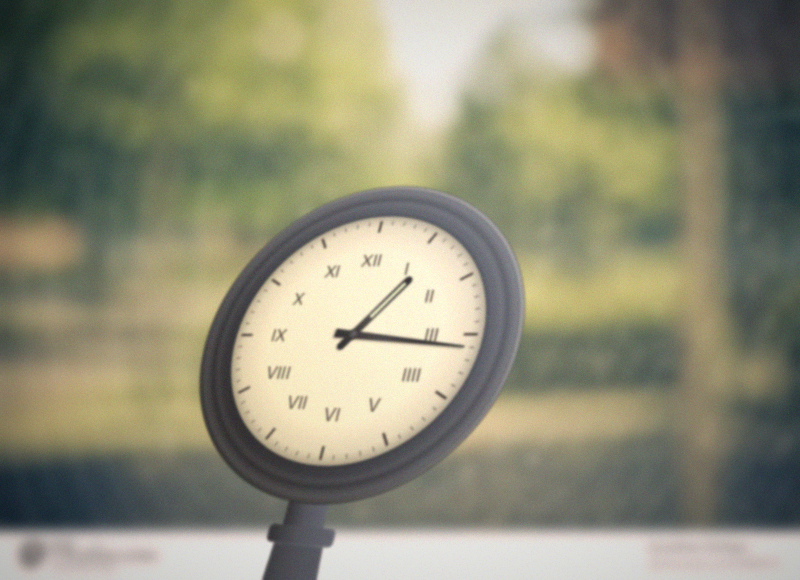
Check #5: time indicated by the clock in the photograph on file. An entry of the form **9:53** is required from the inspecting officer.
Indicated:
**1:16**
